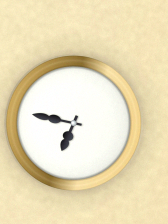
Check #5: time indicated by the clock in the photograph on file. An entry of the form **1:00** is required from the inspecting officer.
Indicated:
**6:47**
